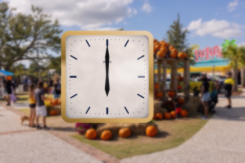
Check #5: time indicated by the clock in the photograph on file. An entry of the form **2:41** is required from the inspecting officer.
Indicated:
**6:00**
